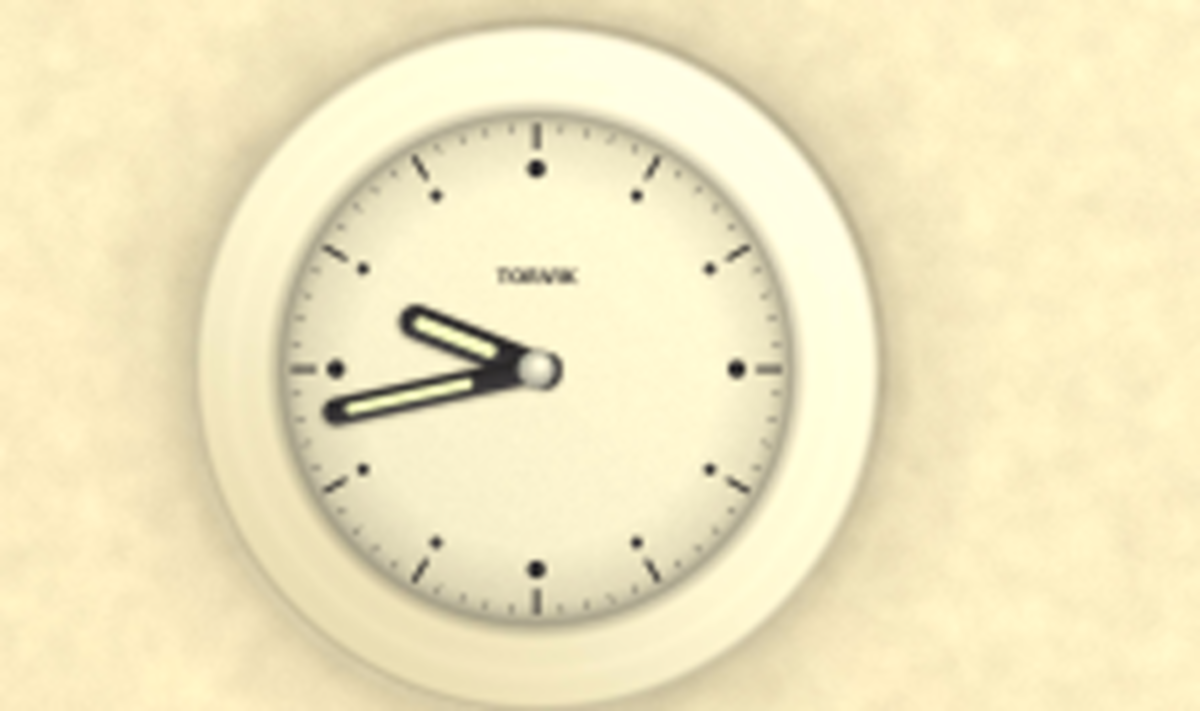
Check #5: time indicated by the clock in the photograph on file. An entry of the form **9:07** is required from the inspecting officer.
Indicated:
**9:43**
